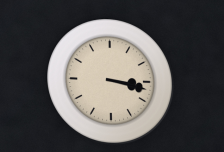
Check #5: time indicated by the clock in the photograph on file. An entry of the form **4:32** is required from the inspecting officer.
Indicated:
**3:17**
